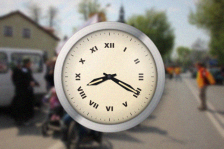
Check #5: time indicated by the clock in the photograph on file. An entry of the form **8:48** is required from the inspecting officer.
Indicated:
**8:20**
